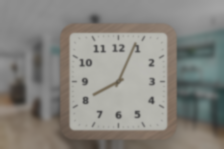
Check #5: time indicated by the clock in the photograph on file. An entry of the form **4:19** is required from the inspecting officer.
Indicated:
**8:04**
